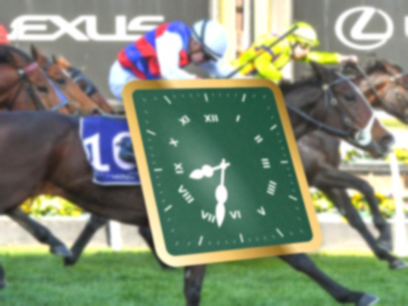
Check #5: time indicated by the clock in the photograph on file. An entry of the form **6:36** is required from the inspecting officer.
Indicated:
**8:33**
